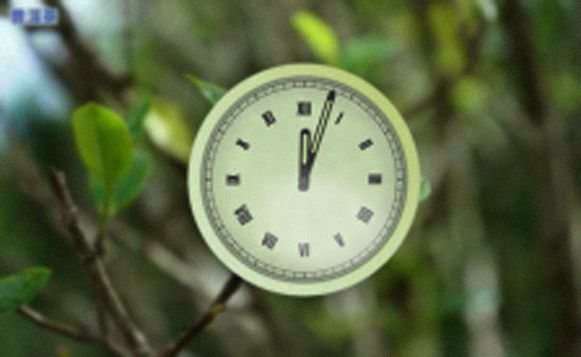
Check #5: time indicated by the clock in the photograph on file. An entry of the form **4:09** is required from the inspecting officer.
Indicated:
**12:03**
